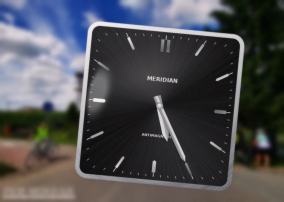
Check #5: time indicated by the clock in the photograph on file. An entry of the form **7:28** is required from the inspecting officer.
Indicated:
**5:25**
